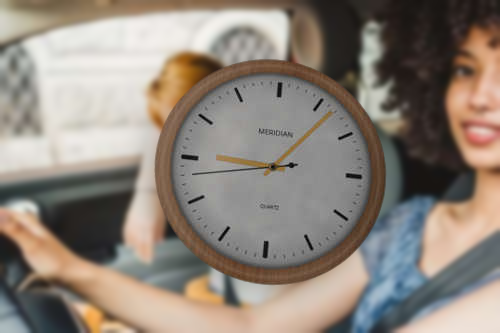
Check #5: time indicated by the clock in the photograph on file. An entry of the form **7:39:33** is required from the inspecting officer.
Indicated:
**9:06:43**
